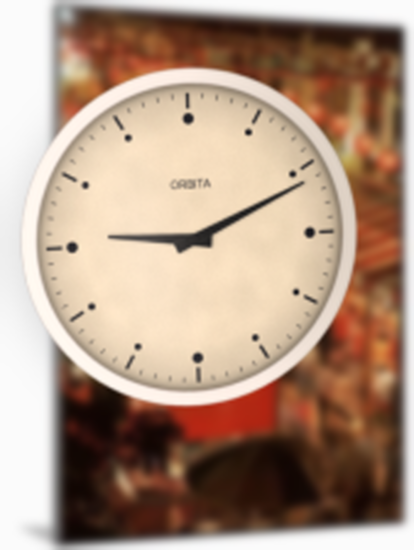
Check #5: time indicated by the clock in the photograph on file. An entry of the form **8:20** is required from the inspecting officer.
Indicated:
**9:11**
